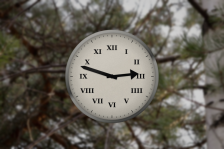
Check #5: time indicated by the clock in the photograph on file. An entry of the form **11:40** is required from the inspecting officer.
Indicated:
**2:48**
